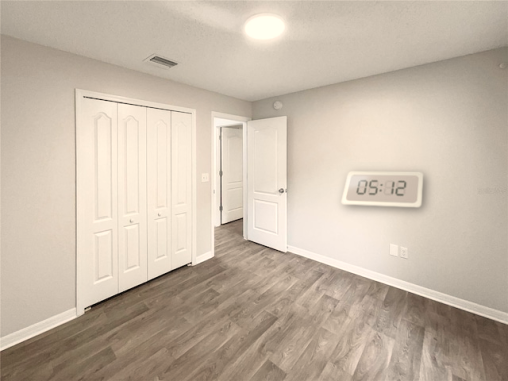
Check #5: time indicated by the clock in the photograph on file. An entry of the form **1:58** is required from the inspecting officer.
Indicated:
**5:12**
